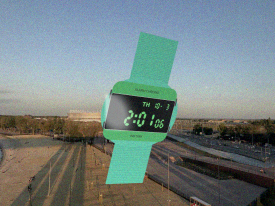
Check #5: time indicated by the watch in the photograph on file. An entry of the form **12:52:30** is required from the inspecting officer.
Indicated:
**2:01:06**
